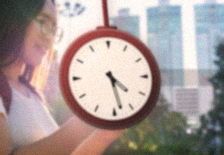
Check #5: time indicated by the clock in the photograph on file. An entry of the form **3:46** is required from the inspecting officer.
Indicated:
**4:28**
